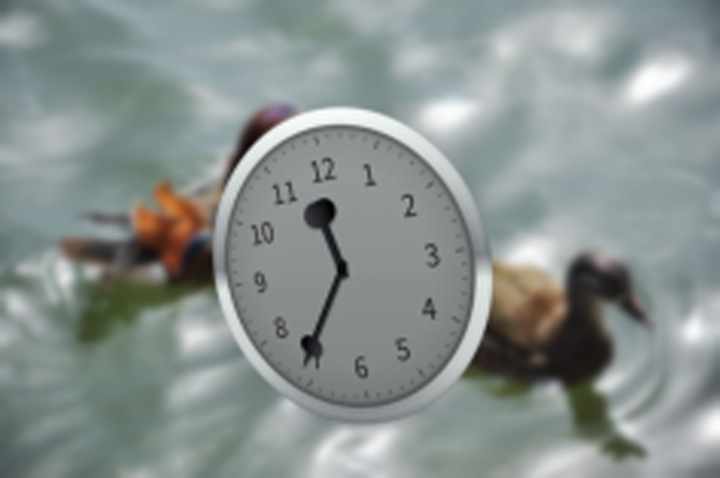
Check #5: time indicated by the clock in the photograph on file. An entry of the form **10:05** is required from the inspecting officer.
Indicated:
**11:36**
